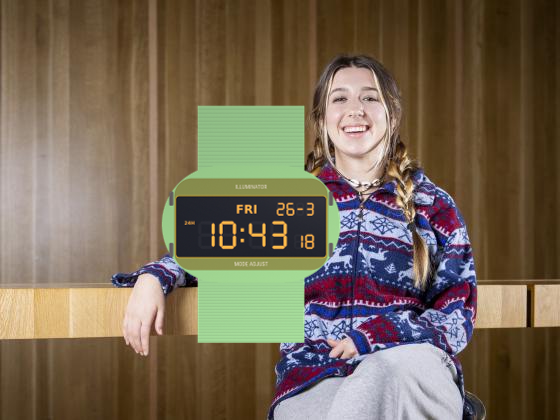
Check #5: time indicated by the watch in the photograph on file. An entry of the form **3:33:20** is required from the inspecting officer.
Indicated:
**10:43:18**
